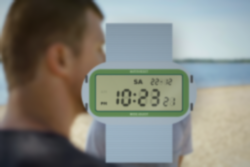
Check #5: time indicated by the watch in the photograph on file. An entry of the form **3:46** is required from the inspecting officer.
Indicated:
**10:23**
